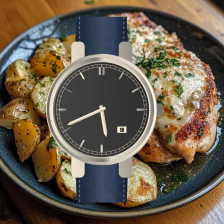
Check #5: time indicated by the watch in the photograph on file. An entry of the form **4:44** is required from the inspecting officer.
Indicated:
**5:41**
